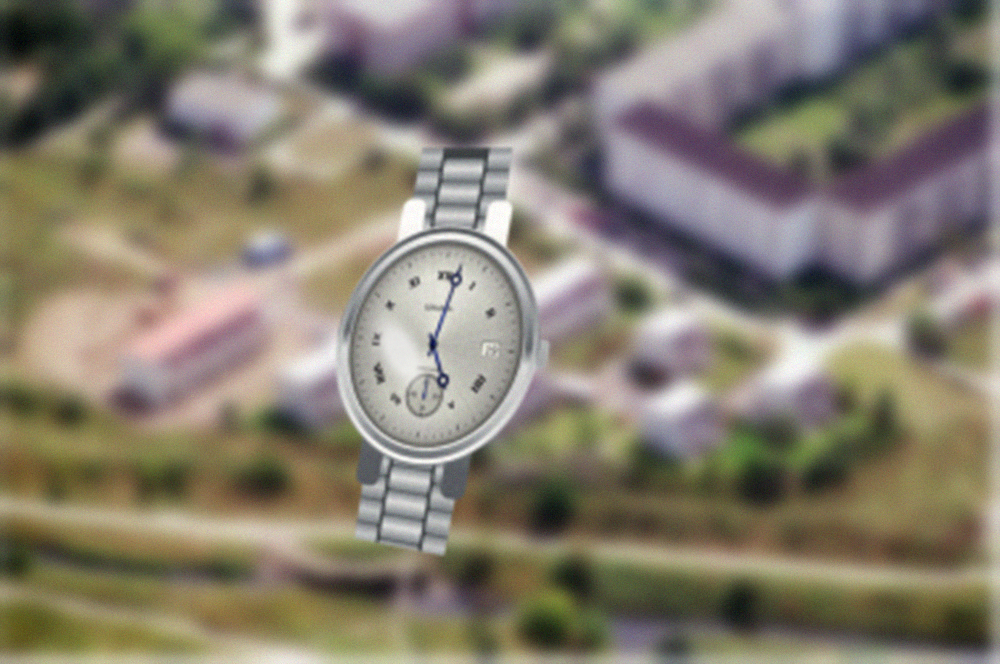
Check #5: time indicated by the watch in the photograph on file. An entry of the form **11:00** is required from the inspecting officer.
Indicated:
**5:02**
